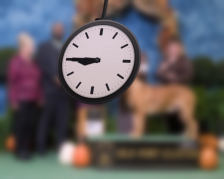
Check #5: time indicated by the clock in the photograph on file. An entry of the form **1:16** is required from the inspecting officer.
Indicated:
**8:45**
